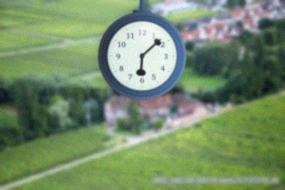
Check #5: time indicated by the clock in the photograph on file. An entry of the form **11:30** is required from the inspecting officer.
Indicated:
**6:08**
